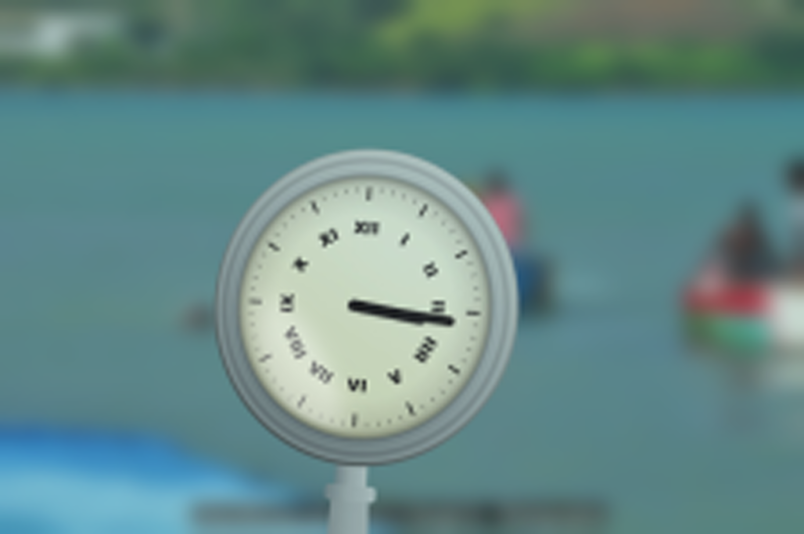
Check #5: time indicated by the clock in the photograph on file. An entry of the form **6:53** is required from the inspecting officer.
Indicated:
**3:16**
